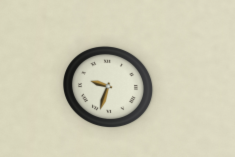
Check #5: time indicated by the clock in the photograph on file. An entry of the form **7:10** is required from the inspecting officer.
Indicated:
**9:33**
